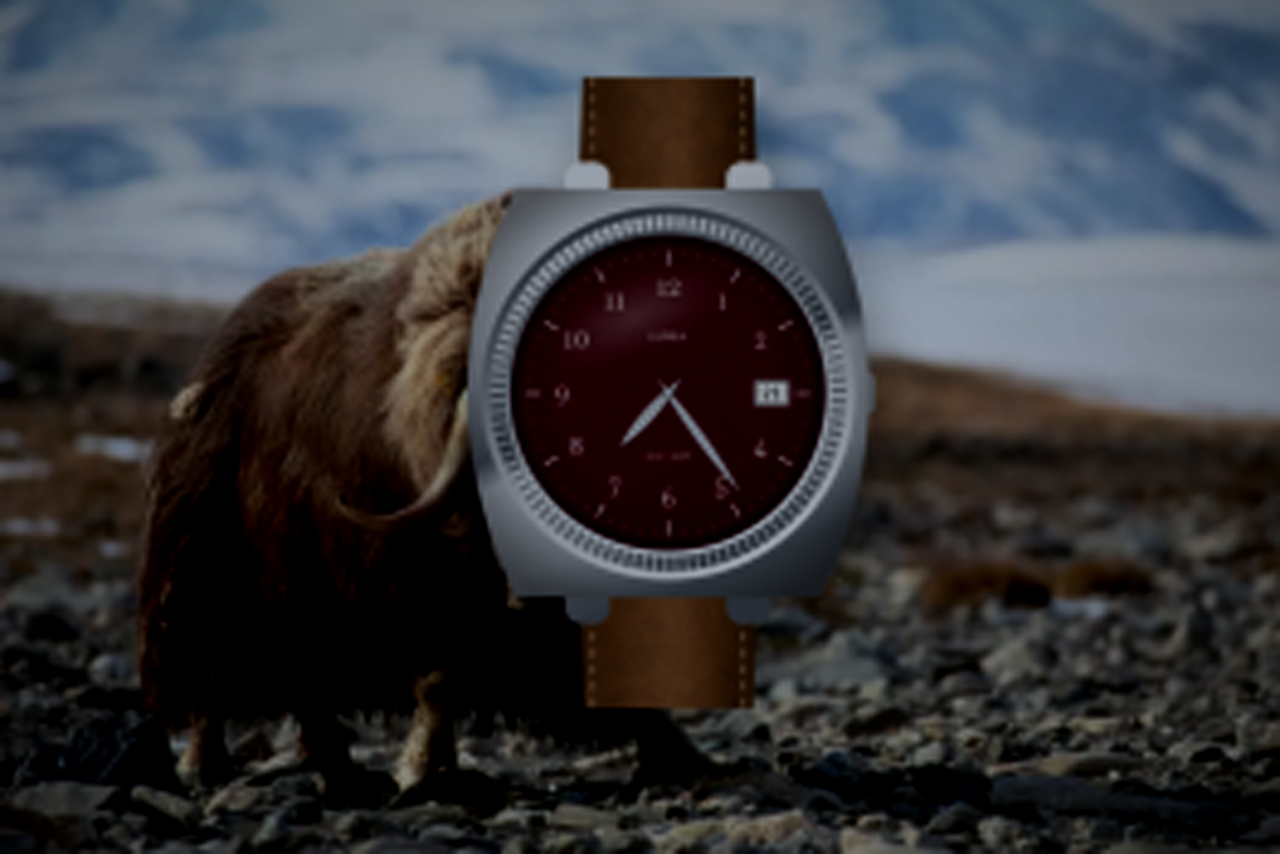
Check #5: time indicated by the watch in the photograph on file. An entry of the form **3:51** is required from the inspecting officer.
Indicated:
**7:24**
